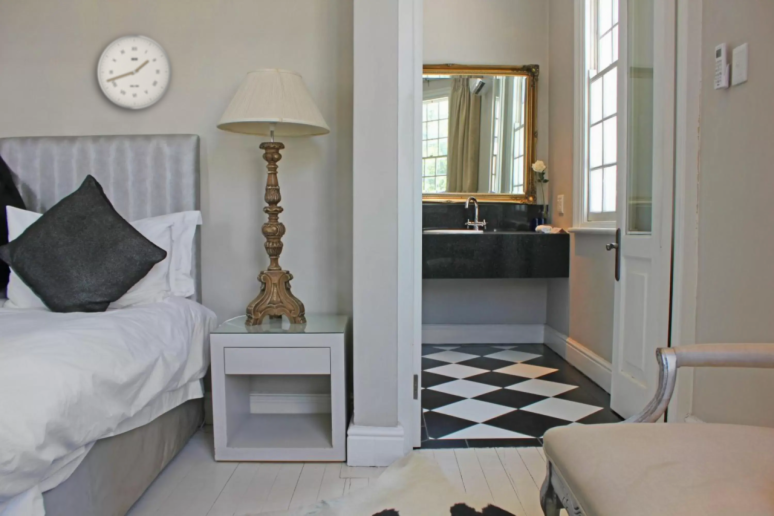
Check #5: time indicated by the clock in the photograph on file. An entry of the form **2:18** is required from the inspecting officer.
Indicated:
**1:42**
